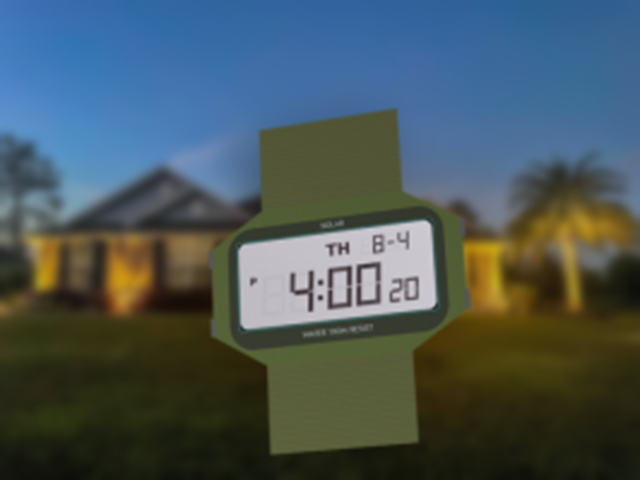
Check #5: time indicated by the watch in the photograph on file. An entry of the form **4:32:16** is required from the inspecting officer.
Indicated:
**4:00:20**
